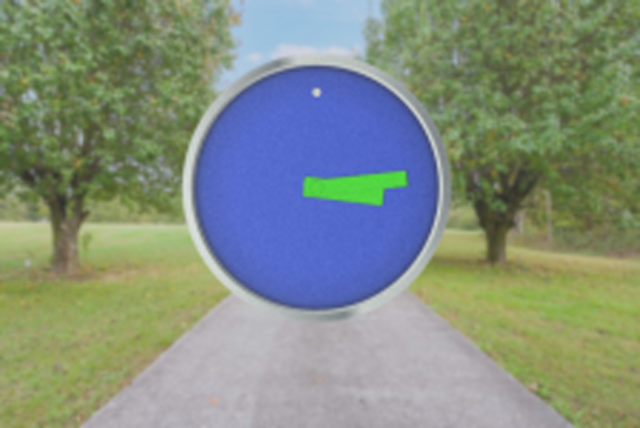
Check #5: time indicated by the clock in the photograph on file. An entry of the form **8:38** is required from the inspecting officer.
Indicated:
**3:14**
